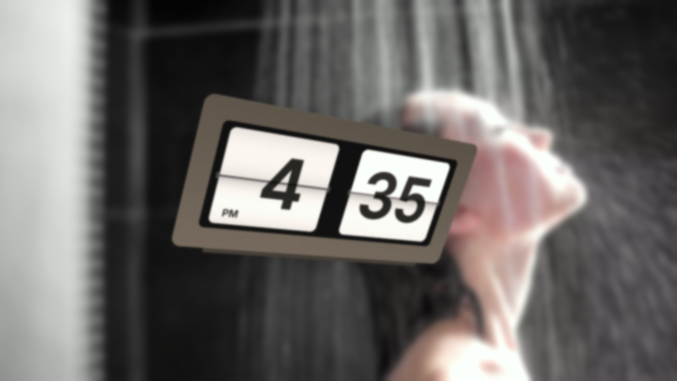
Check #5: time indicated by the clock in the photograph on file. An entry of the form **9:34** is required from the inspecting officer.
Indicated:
**4:35**
